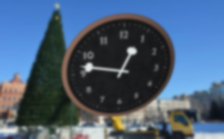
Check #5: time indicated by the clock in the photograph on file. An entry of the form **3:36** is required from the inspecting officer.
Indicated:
**12:47**
